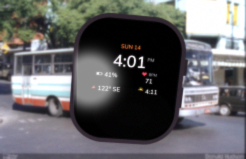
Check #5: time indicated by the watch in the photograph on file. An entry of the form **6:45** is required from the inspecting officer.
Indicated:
**4:01**
